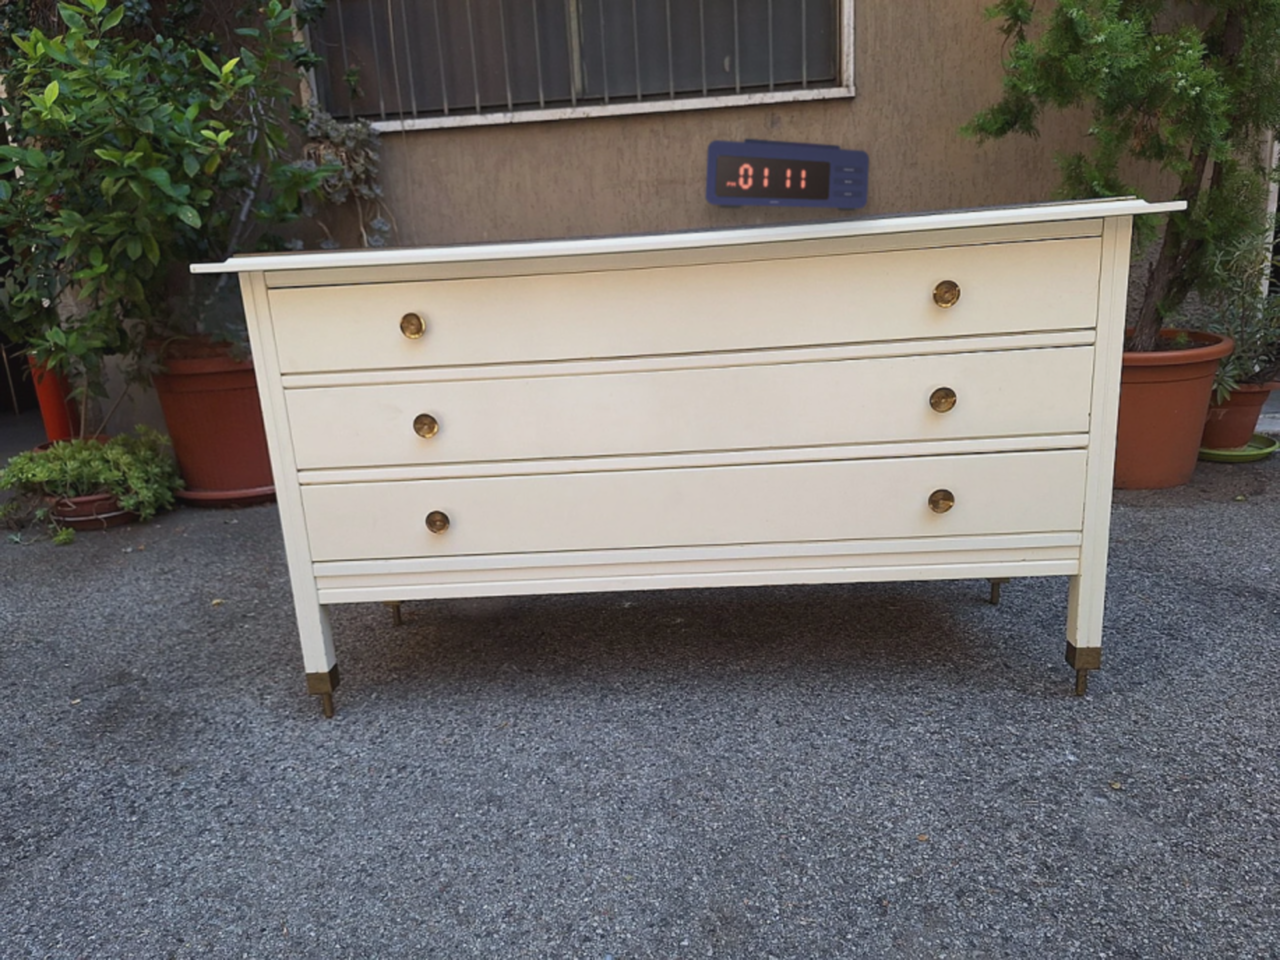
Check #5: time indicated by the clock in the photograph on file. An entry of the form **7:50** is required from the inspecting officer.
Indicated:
**1:11**
